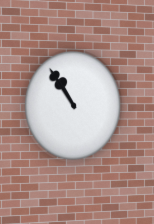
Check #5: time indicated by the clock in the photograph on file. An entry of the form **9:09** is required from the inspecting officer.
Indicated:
**10:54**
